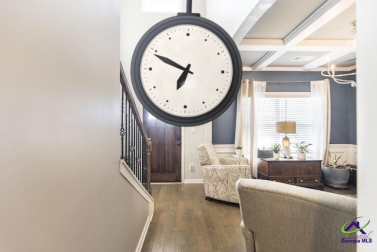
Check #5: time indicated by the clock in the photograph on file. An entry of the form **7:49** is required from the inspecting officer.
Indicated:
**6:49**
